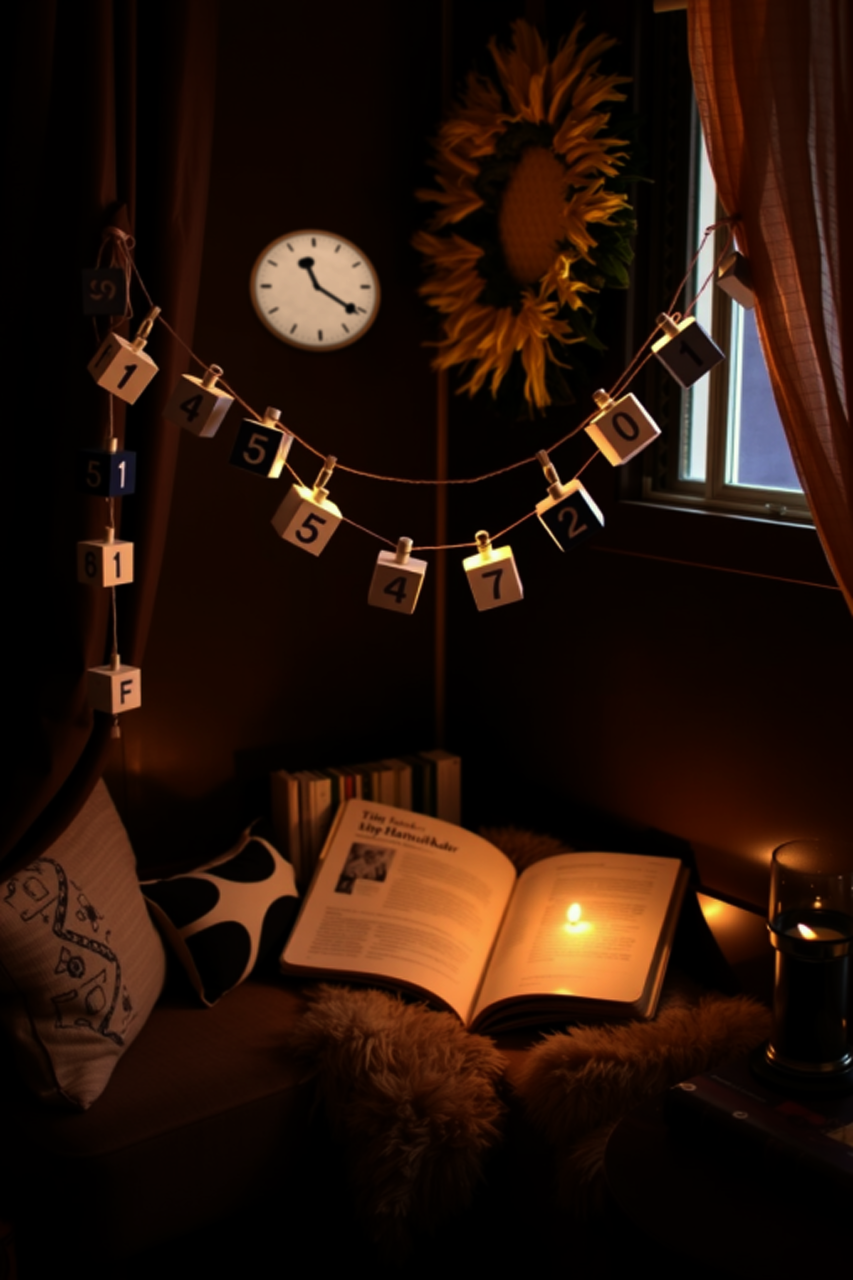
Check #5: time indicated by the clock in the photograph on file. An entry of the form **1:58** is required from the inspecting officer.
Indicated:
**11:21**
